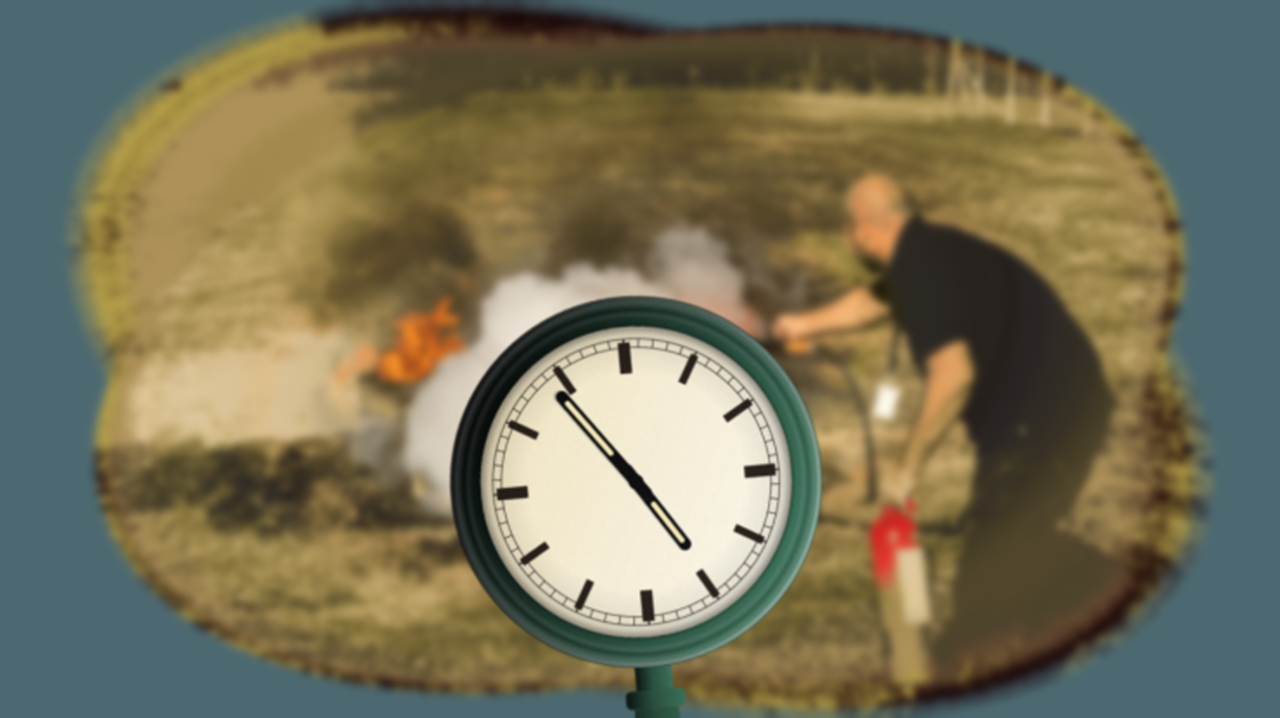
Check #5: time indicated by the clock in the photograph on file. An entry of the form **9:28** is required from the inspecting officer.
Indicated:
**4:54**
